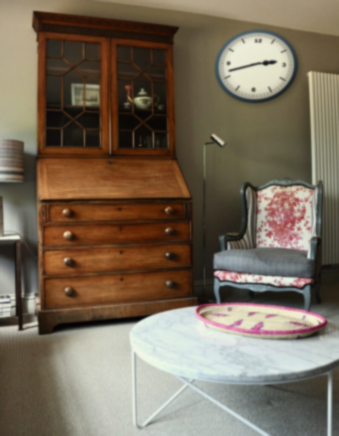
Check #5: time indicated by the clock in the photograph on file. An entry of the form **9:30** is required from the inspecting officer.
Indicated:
**2:42**
